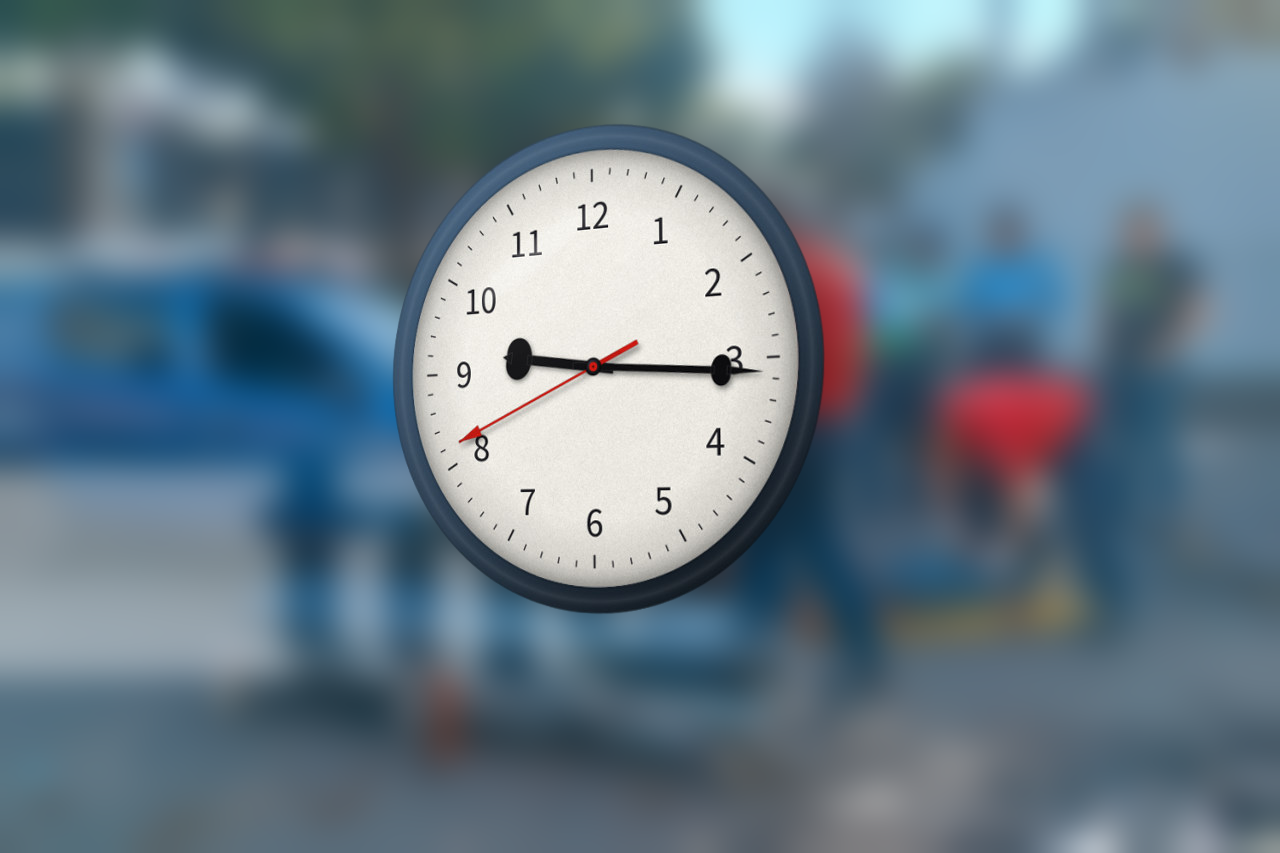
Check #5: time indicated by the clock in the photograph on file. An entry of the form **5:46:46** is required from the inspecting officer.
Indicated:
**9:15:41**
